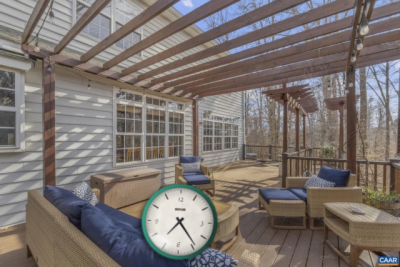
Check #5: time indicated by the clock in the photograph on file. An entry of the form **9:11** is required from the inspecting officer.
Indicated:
**7:24**
